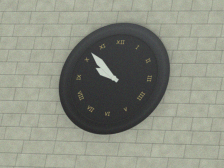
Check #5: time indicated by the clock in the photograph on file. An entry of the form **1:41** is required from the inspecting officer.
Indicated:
**9:52**
